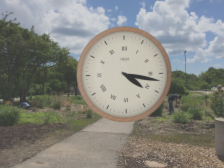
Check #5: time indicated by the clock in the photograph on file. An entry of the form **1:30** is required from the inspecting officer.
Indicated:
**4:17**
